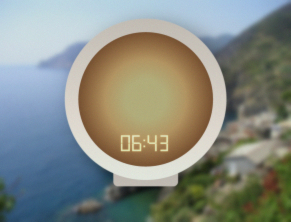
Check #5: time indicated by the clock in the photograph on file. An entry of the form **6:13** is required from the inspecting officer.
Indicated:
**6:43**
